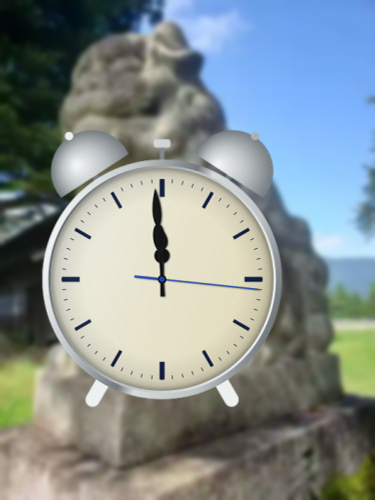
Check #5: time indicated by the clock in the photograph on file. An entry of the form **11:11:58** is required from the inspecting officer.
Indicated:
**11:59:16**
